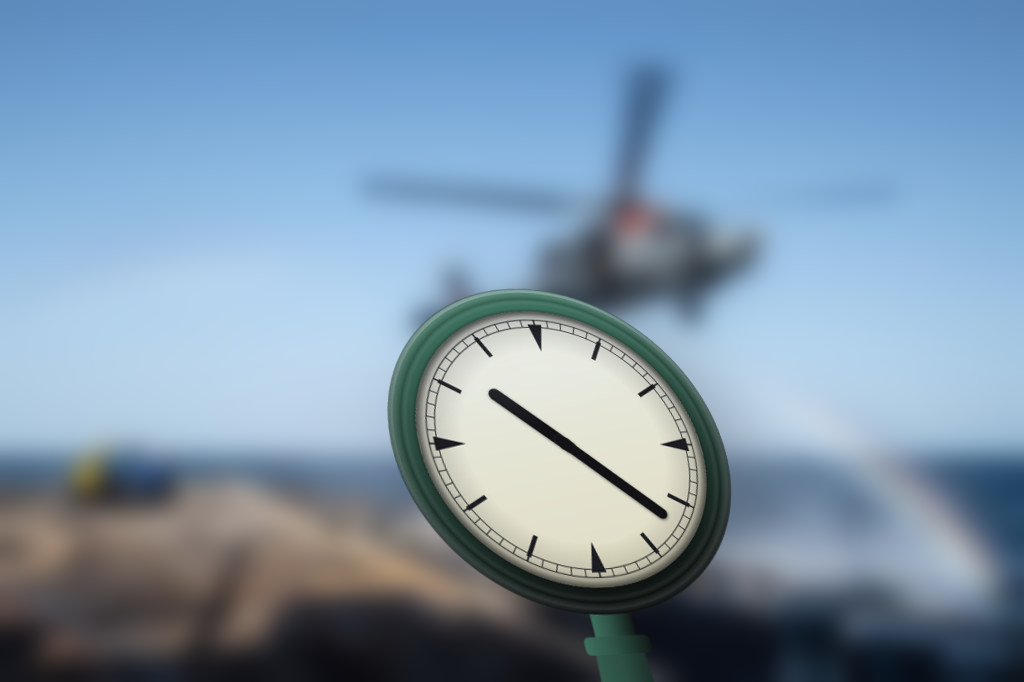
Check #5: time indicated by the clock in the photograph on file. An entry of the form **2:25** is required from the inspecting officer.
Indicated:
**10:22**
